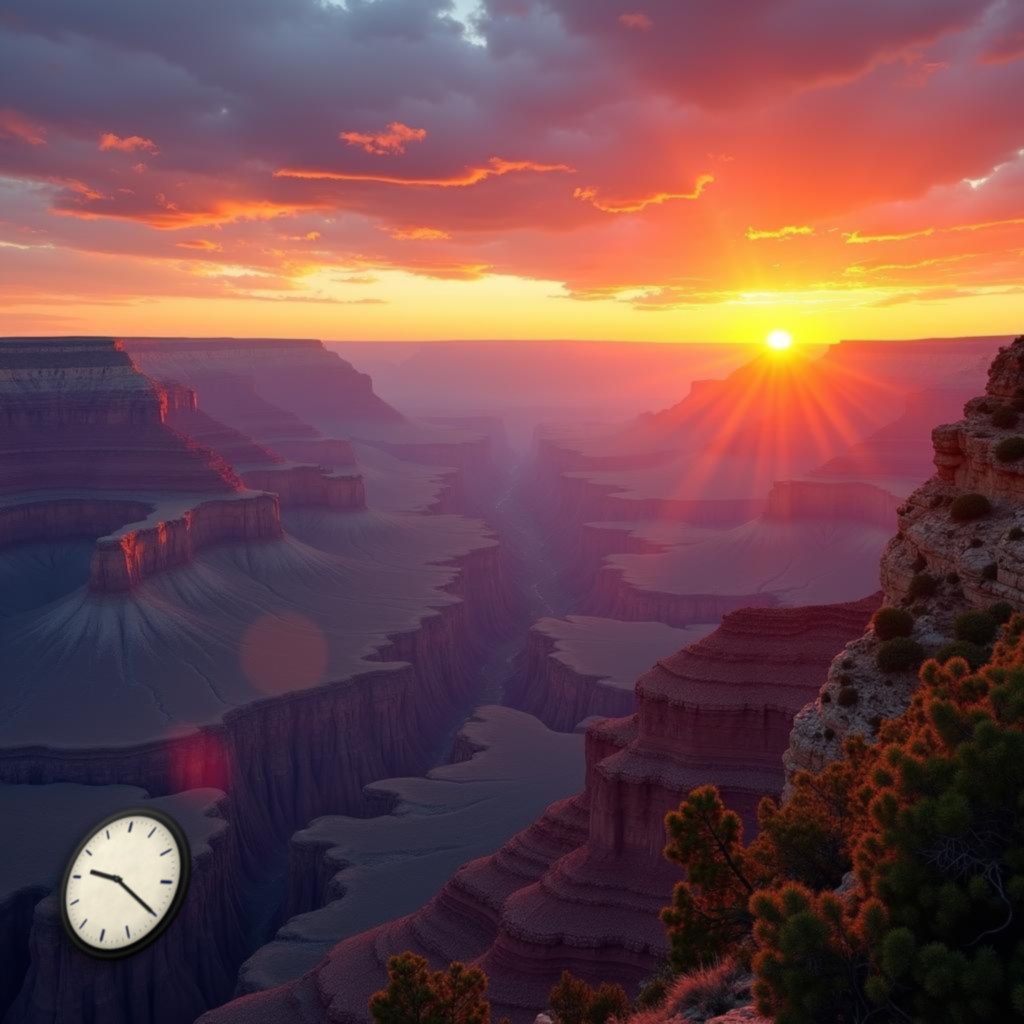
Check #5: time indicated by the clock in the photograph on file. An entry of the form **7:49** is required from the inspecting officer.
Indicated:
**9:20**
